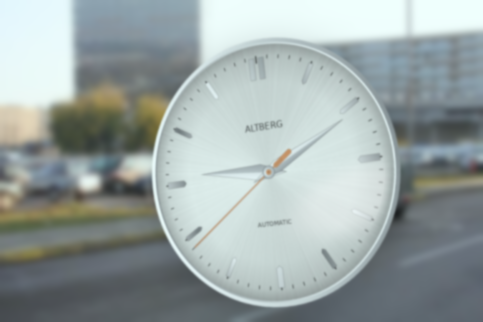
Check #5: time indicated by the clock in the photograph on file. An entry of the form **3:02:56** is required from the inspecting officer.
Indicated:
**9:10:39**
